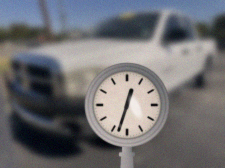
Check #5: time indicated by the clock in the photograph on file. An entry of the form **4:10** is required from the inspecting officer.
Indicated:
**12:33**
